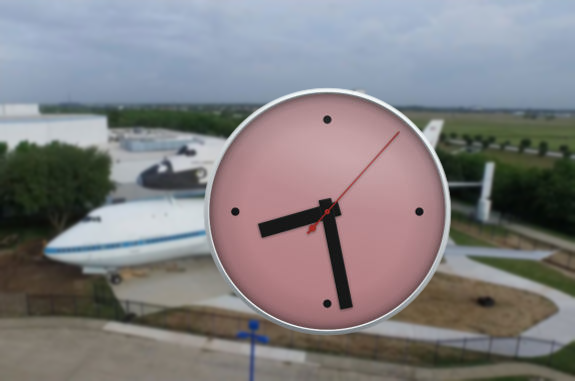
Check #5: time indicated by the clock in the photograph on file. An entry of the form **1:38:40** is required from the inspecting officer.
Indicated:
**8:28:07**
